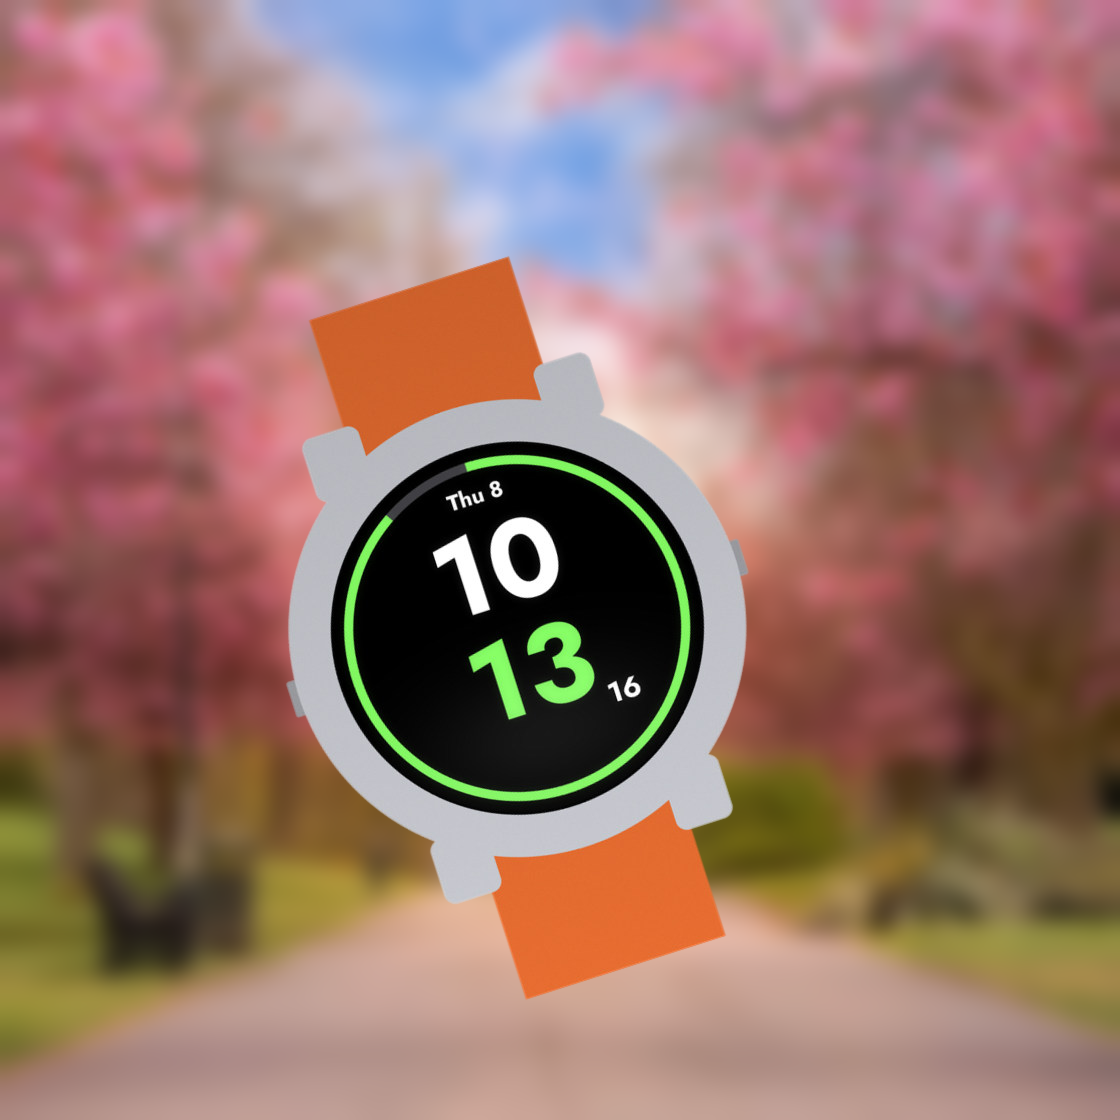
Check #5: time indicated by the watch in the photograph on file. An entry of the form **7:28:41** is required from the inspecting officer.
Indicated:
**10:13:16**
